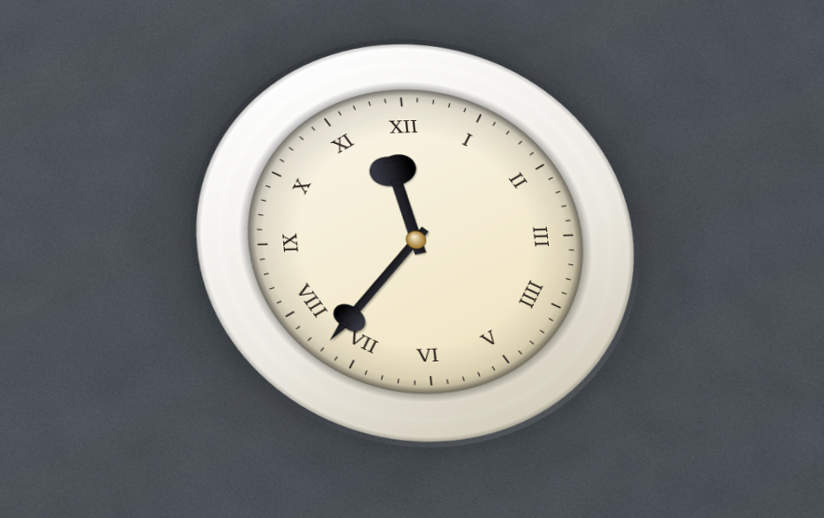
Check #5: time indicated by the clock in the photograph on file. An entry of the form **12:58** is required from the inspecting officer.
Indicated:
**11:37**
